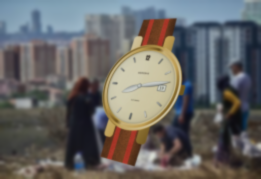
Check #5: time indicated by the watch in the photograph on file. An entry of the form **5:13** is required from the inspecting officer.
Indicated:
**8:13**
